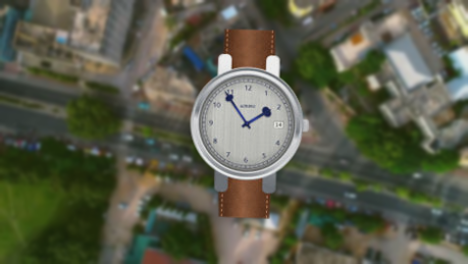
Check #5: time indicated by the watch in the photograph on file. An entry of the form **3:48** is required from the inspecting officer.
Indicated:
**1:54**
